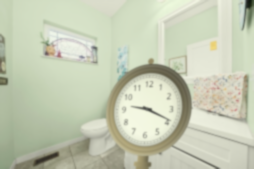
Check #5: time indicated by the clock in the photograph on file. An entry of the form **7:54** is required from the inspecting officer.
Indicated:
**9:19**
